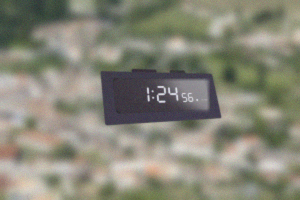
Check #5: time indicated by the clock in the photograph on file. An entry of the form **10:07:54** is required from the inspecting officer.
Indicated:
**1:24:56**
